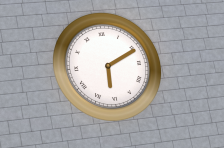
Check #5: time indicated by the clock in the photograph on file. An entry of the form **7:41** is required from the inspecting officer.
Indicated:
**6:11**
